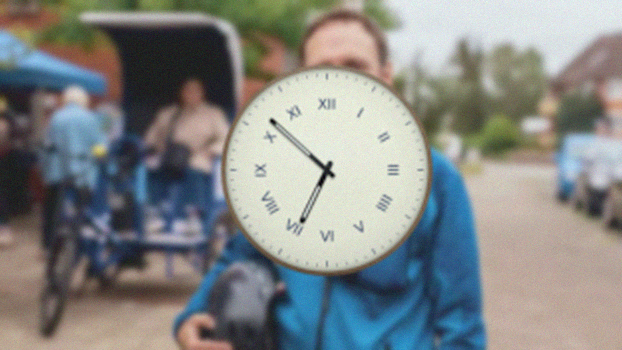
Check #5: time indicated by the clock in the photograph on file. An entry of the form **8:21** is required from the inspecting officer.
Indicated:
**6:52**
